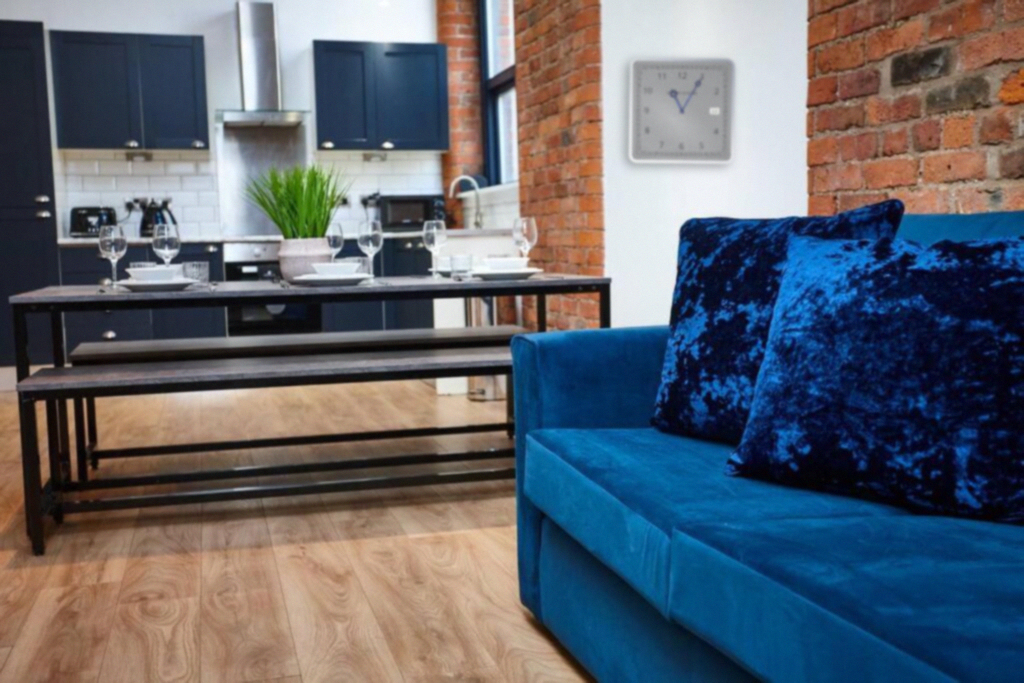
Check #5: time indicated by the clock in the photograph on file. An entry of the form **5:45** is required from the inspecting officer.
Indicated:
**11:05**
